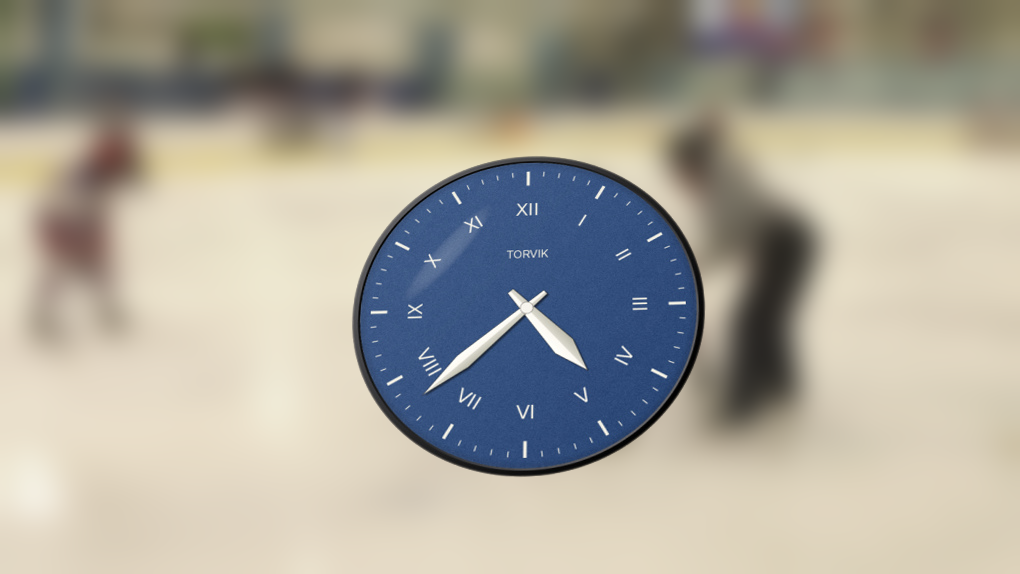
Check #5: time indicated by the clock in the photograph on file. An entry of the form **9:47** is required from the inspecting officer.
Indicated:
**4:38**
